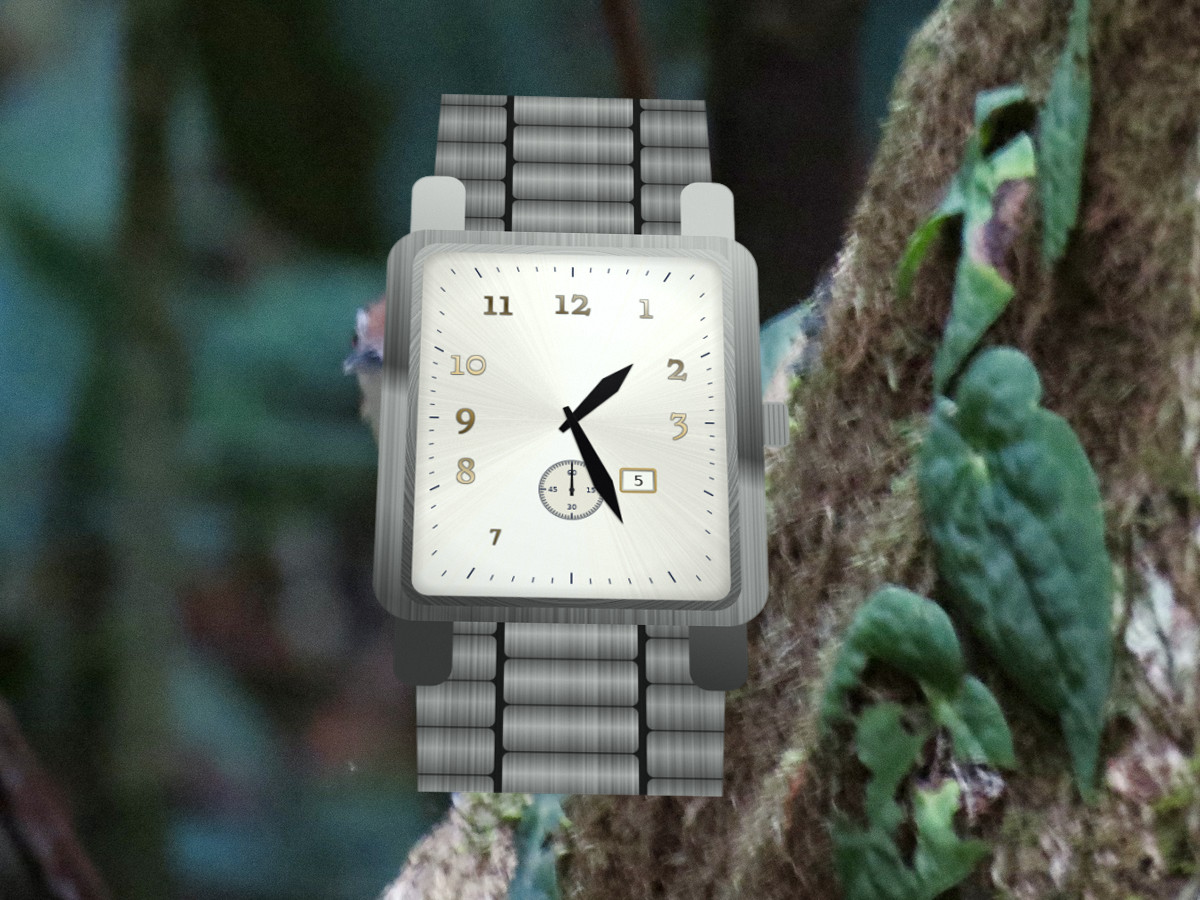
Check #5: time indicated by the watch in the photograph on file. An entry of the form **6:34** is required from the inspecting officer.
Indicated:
**1:26**
